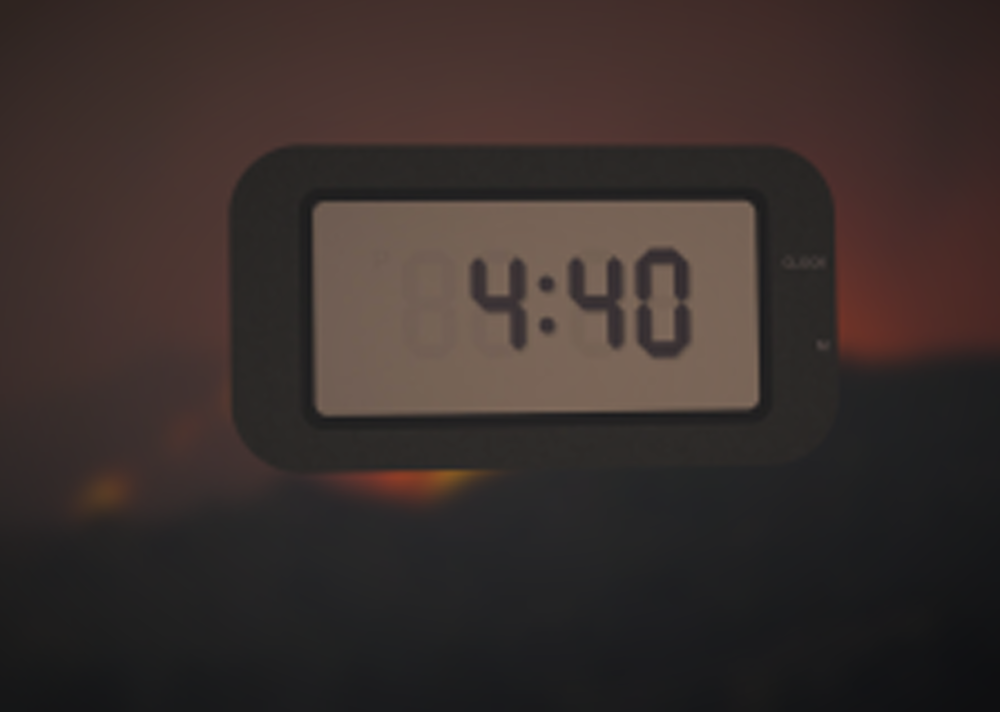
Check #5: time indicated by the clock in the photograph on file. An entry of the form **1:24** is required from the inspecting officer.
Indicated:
**4:40**
